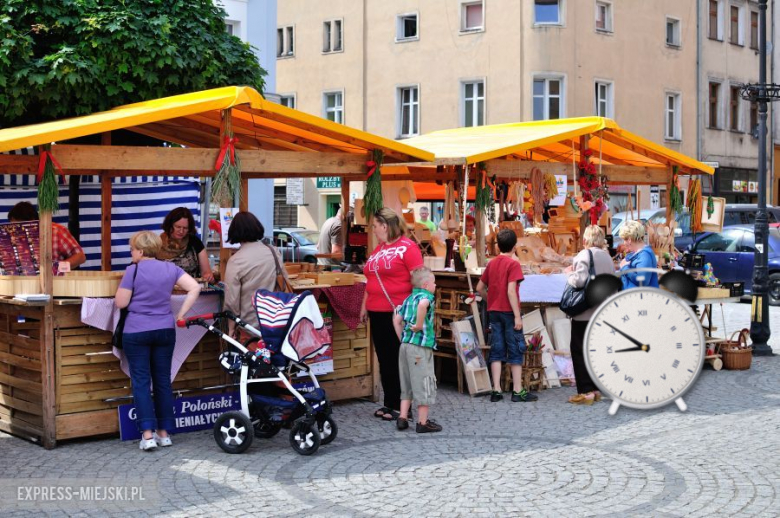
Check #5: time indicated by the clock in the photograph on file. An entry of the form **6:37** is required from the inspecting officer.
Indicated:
**8:51**
